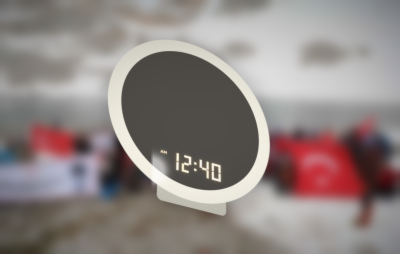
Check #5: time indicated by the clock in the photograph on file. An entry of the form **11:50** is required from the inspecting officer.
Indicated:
**12:40**
